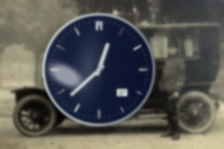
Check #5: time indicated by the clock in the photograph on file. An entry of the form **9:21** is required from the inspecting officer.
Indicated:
**12:38**
